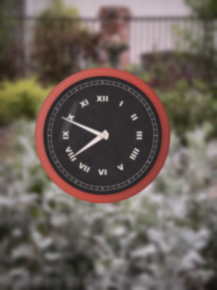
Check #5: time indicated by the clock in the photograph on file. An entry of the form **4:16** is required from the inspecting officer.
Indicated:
**7:49**
